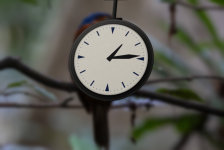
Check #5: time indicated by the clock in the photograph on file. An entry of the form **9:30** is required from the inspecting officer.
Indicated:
**1:14**
